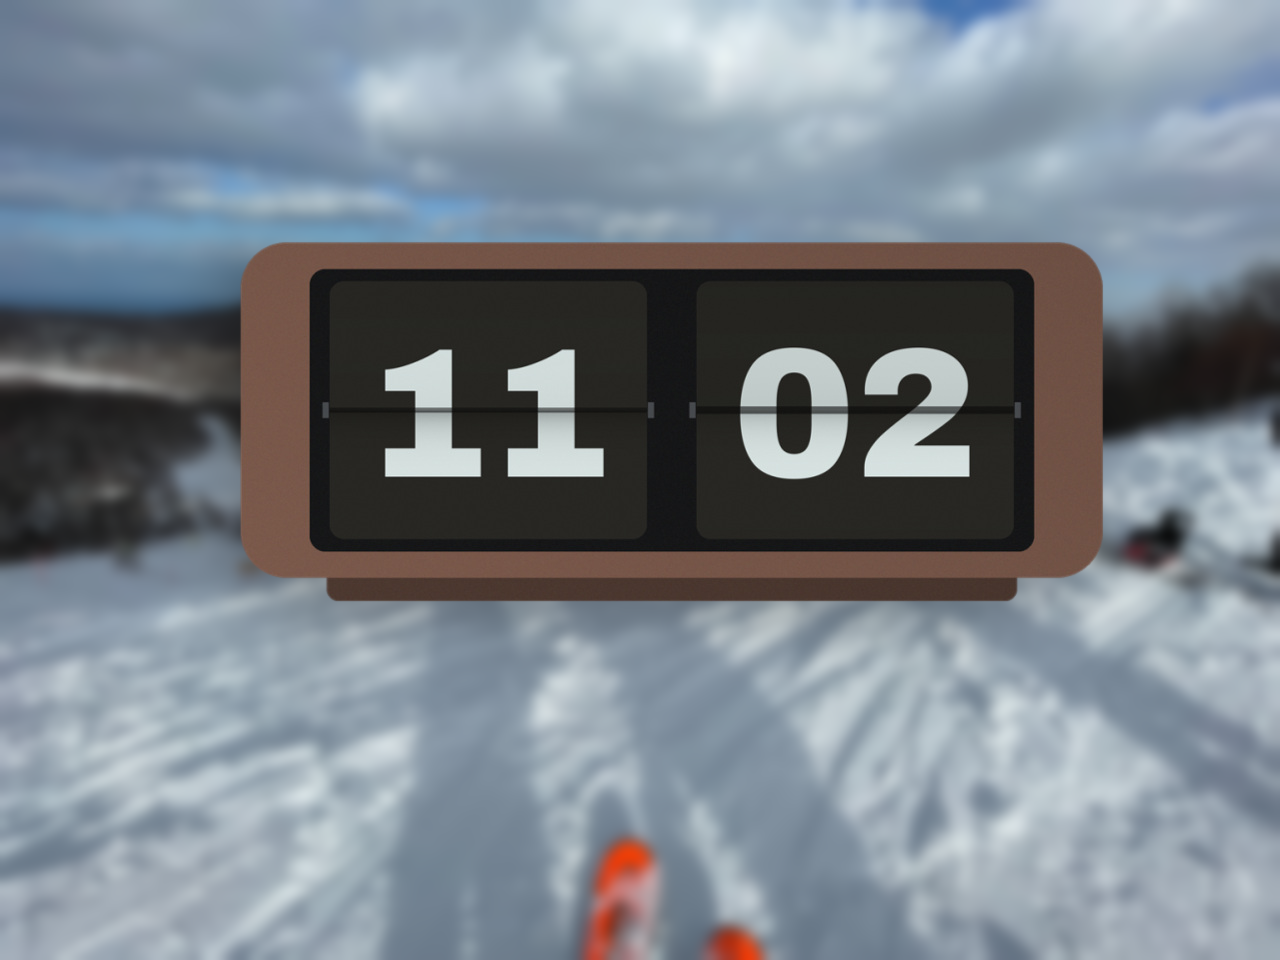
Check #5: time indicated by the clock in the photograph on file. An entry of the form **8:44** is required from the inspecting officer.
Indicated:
**11:02**
